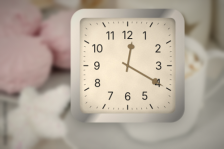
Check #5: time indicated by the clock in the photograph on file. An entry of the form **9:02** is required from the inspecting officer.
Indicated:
**12:20**
